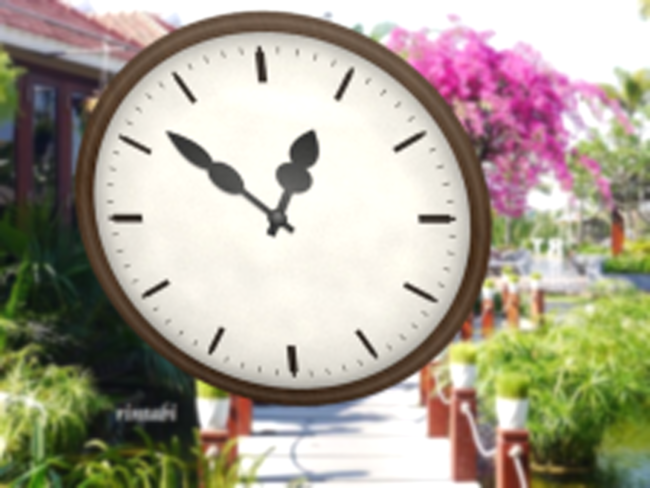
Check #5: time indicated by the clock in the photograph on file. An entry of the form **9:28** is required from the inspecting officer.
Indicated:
**12:52**
